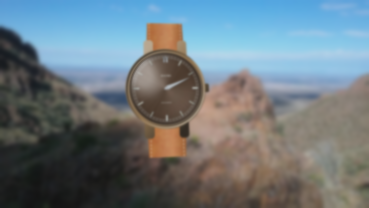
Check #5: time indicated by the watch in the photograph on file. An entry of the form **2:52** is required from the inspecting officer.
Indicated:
**2:11**
